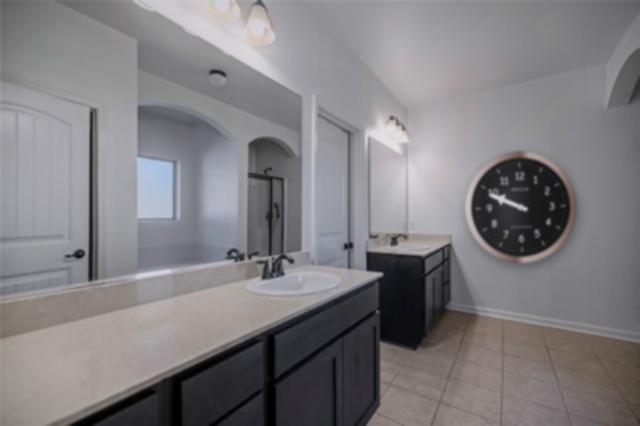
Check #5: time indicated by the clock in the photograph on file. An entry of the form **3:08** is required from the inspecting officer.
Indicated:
**9:49**
